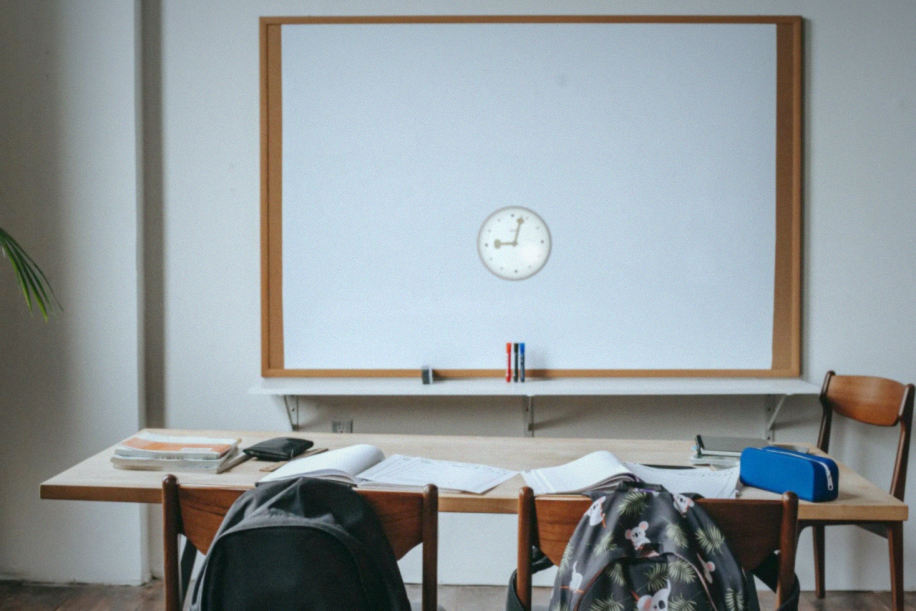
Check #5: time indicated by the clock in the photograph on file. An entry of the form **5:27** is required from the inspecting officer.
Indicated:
**9:03**
